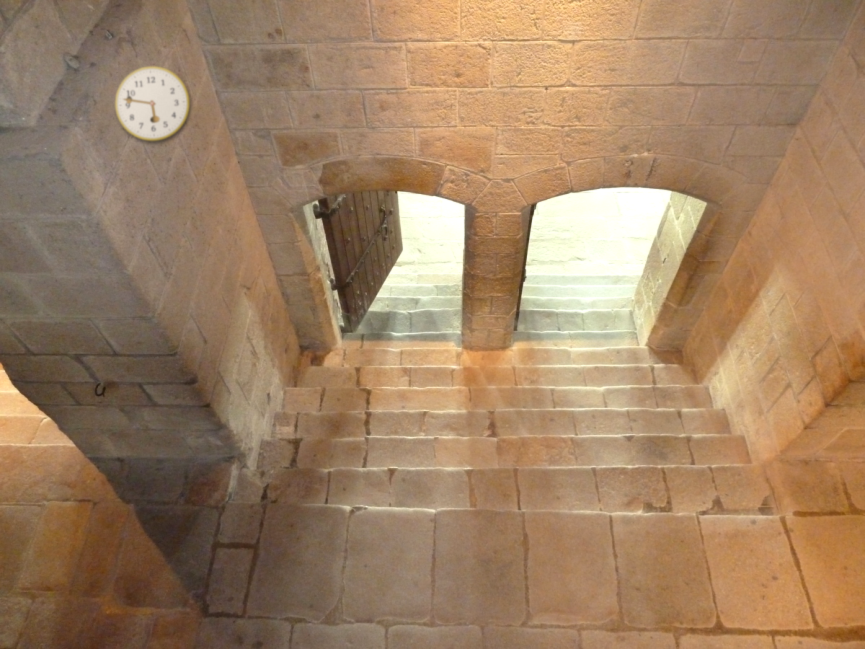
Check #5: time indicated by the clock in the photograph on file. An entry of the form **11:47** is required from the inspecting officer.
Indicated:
**5:47**
